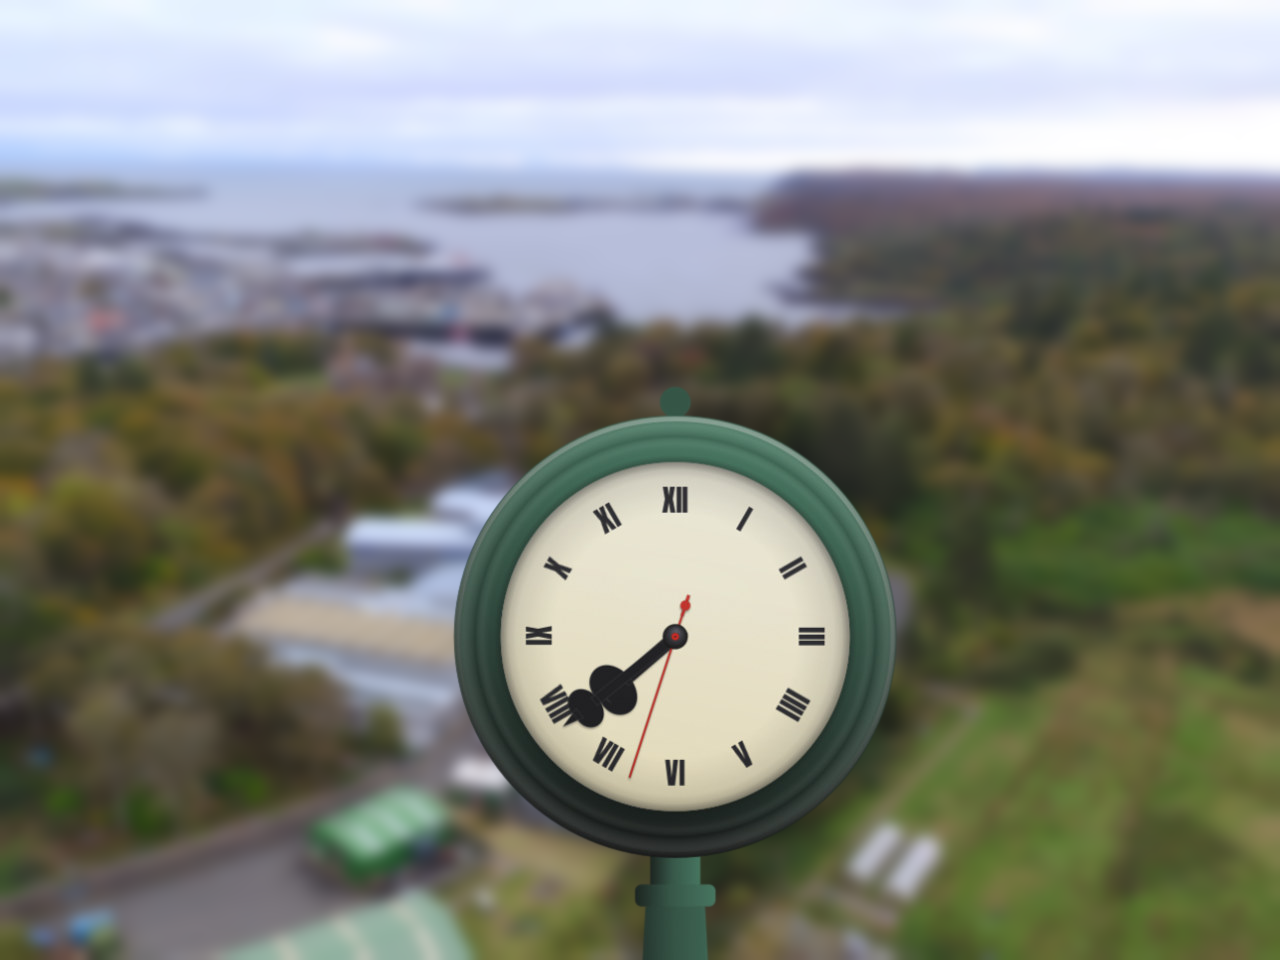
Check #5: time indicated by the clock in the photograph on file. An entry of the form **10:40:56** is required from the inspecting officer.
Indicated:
**7:38:33**
